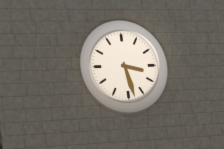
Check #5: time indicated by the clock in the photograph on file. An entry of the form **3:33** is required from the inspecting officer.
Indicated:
**3:28**
